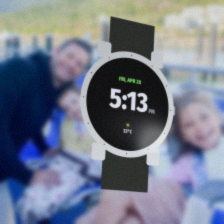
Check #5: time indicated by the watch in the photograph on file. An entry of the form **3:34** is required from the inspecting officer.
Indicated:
**5:13**
